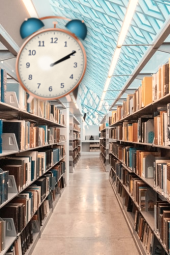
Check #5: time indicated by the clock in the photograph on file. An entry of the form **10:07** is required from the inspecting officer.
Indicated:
**2:10**
